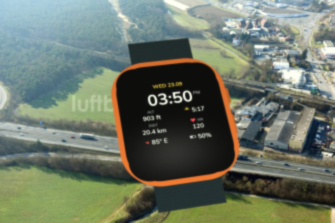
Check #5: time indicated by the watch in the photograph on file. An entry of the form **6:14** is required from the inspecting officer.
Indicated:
**3:50**
